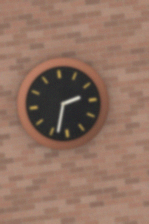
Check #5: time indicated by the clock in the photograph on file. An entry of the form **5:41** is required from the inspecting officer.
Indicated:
**2:33**
